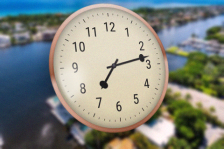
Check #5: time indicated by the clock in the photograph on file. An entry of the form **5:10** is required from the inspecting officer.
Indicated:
**7:13**
